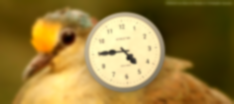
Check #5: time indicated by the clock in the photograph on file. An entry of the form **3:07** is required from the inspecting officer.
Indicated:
**4:45**
